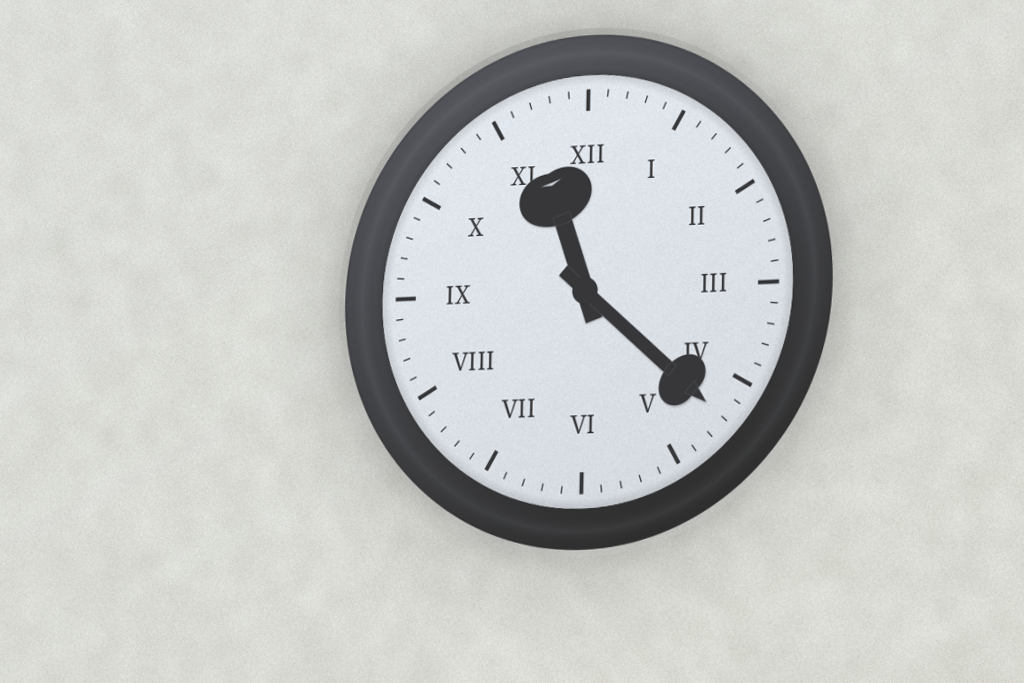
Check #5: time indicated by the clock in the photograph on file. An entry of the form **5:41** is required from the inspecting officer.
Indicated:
**11:22**
